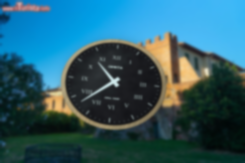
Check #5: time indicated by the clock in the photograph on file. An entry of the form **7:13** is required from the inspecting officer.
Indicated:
**10:38**
